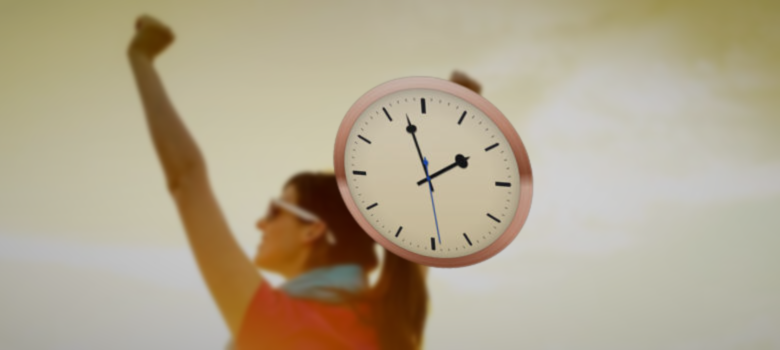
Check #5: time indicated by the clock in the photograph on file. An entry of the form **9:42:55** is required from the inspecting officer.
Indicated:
**1:57:29**
